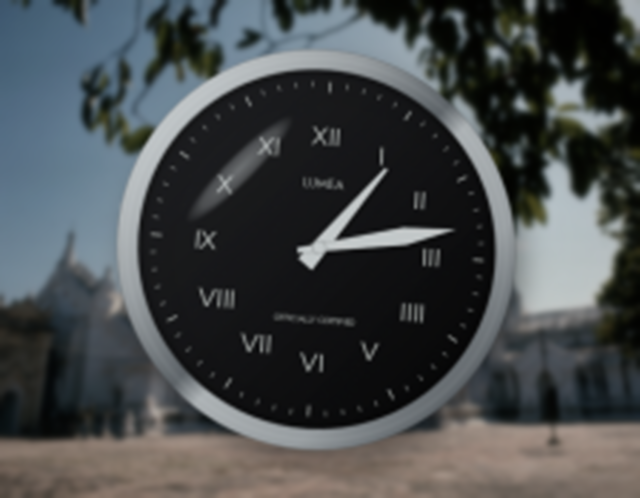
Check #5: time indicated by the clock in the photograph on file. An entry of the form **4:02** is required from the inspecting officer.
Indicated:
**1:13**
